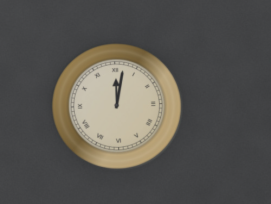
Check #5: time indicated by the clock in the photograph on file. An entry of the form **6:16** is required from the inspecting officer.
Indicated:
**12:02**
